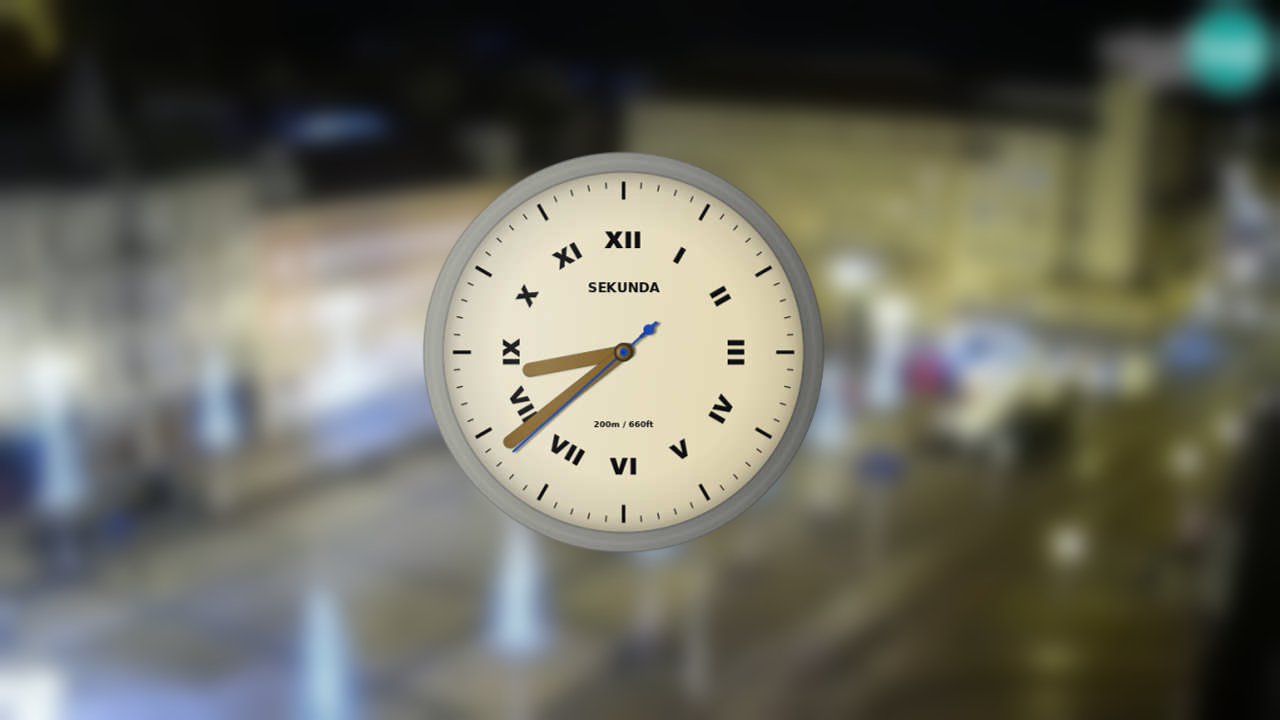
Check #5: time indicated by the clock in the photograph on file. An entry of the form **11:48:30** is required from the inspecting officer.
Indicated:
**8:38:38**
